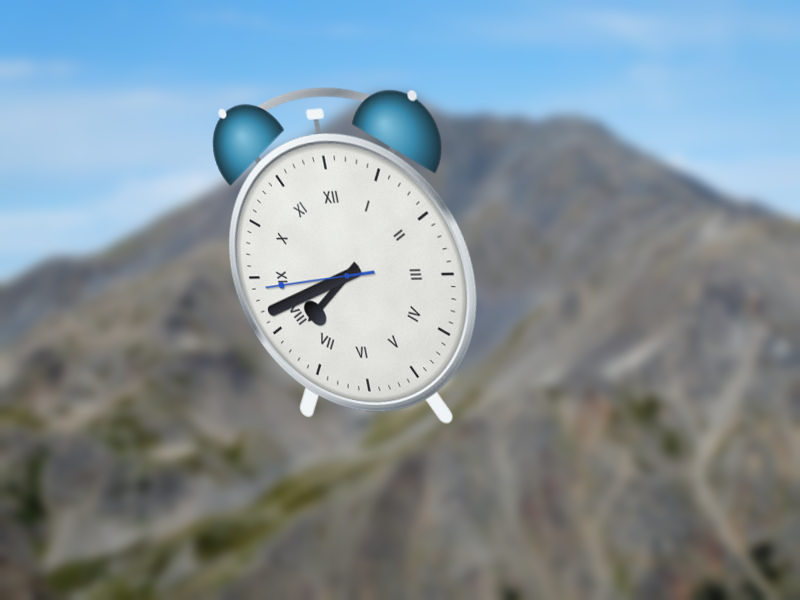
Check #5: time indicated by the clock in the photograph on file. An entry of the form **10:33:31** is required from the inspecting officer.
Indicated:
**7:41:44**
